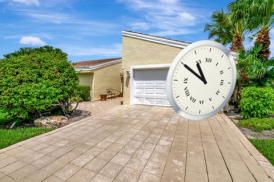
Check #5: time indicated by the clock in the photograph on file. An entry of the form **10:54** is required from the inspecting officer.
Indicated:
**10:50**
